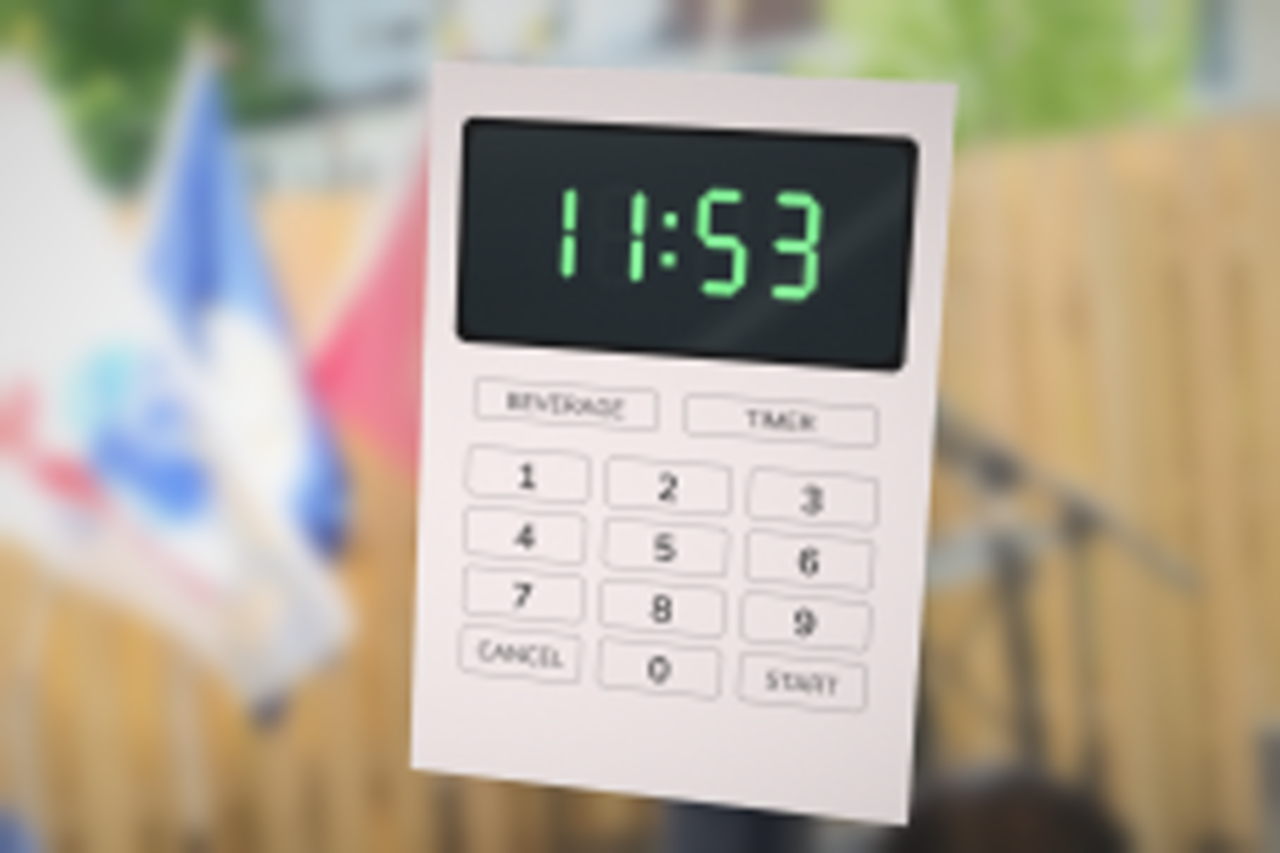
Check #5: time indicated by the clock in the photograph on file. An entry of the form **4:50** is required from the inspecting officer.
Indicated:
**11:53**
